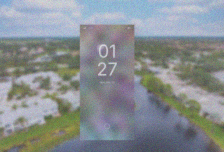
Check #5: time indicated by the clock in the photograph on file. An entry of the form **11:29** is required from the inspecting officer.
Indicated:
**1:27**
